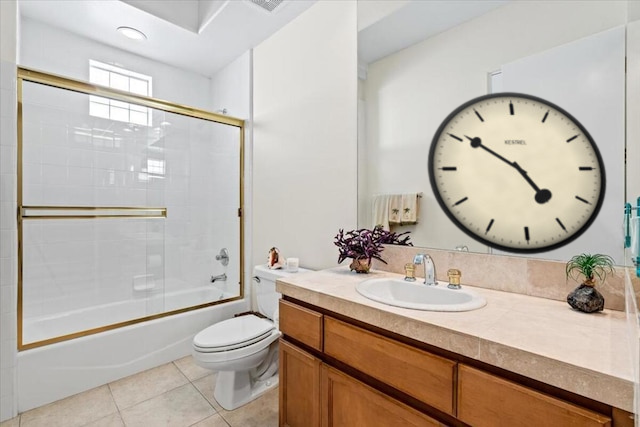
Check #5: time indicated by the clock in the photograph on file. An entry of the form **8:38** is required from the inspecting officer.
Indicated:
**4:51**
